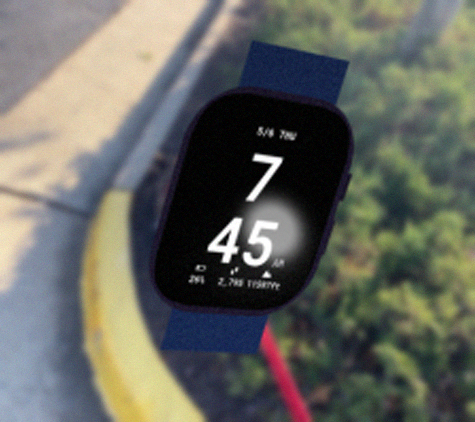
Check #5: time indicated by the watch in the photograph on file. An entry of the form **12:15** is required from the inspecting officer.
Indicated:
**7:45**
